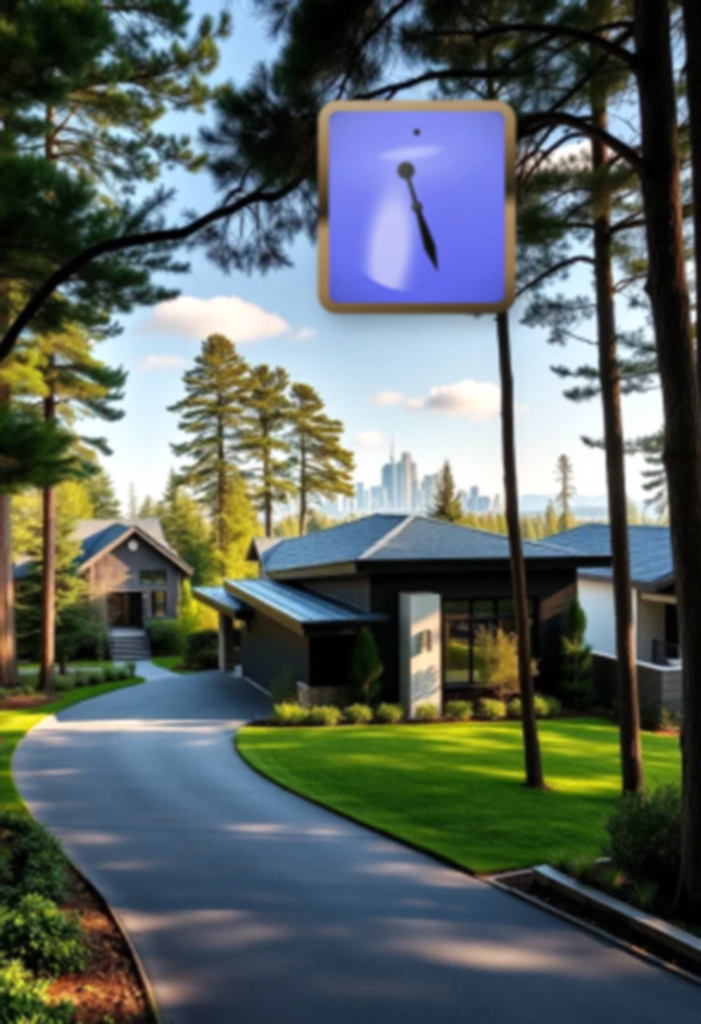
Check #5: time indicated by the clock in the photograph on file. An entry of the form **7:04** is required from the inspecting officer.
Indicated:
**11:27**
